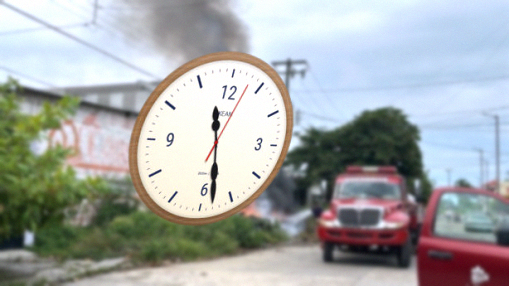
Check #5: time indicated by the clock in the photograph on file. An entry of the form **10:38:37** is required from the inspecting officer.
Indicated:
**11:28:03**
